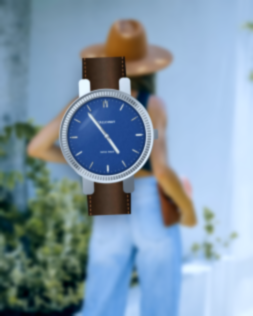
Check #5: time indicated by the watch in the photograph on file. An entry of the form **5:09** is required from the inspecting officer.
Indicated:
**4:54**
